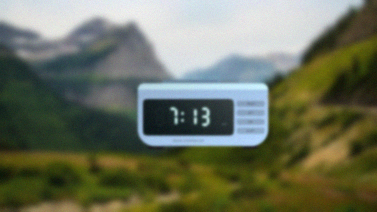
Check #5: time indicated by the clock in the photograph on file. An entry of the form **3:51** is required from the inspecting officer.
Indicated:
**7:13**
